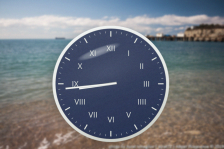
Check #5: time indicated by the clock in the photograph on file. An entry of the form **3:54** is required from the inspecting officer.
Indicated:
**8:44**
